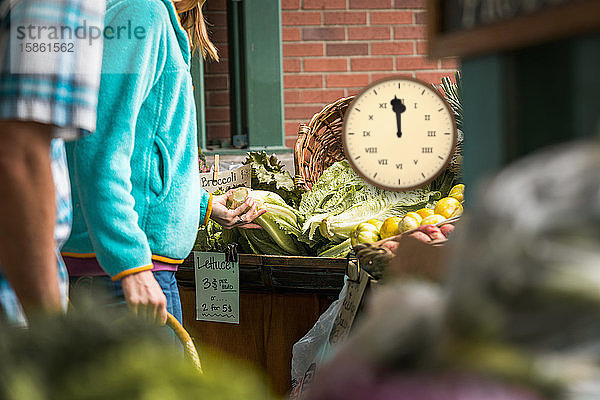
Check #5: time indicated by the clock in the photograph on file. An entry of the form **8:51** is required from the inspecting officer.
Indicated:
**11:59**
